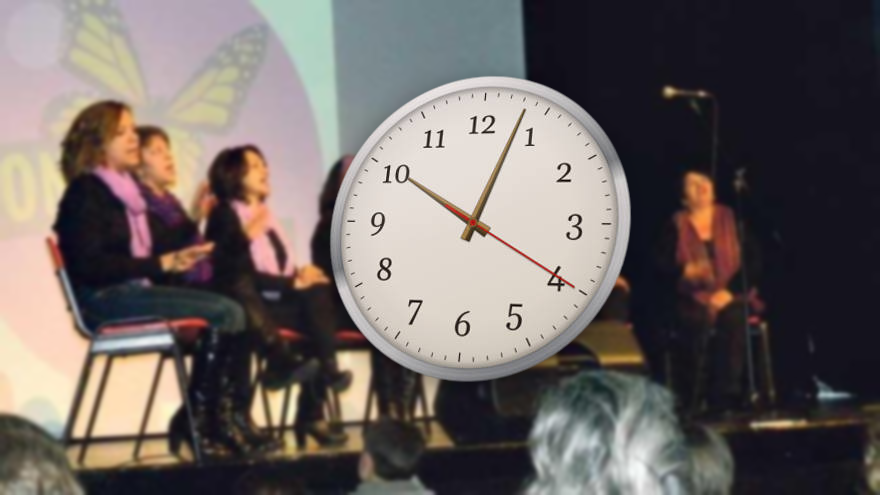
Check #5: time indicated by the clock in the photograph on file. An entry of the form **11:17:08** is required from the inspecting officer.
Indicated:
**10:03:20**
